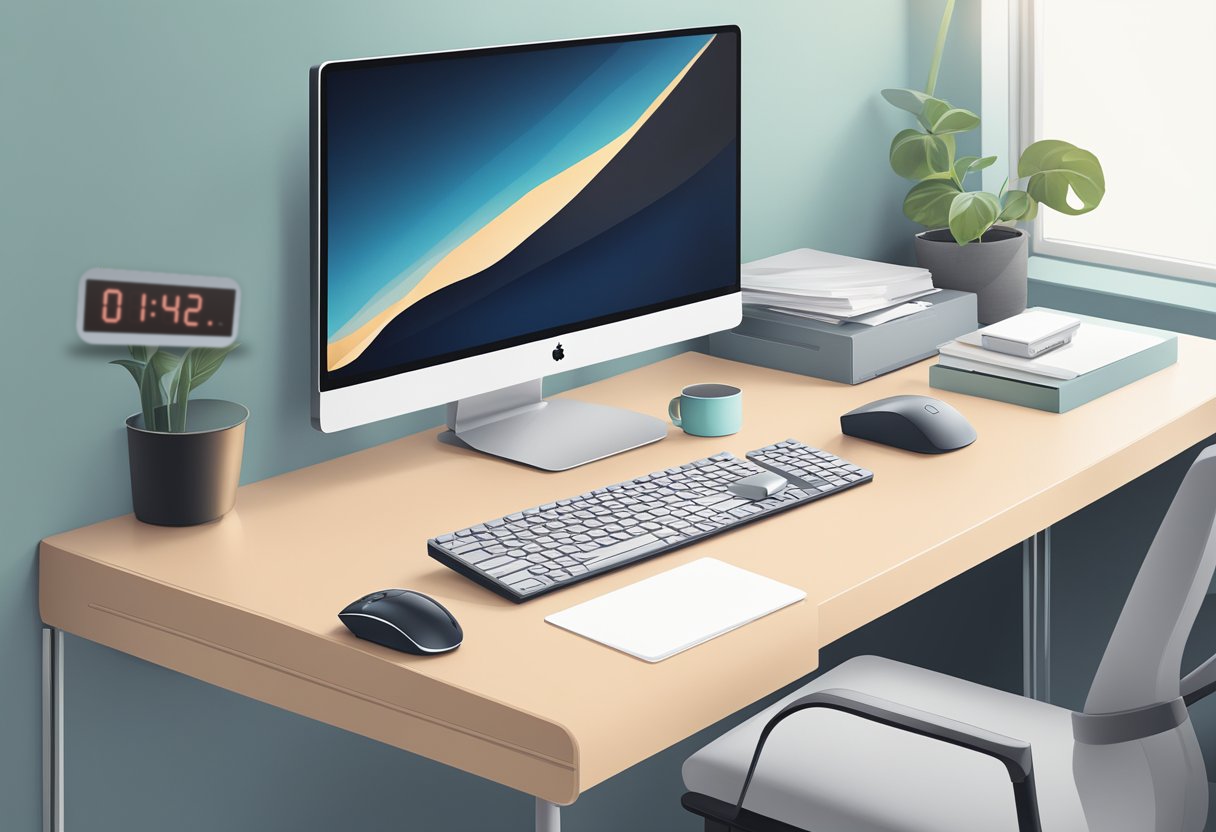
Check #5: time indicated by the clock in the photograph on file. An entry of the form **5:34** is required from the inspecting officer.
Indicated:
**1:42**
